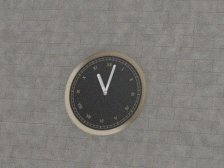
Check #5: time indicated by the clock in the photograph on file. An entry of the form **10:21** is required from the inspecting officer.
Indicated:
**11:02**
